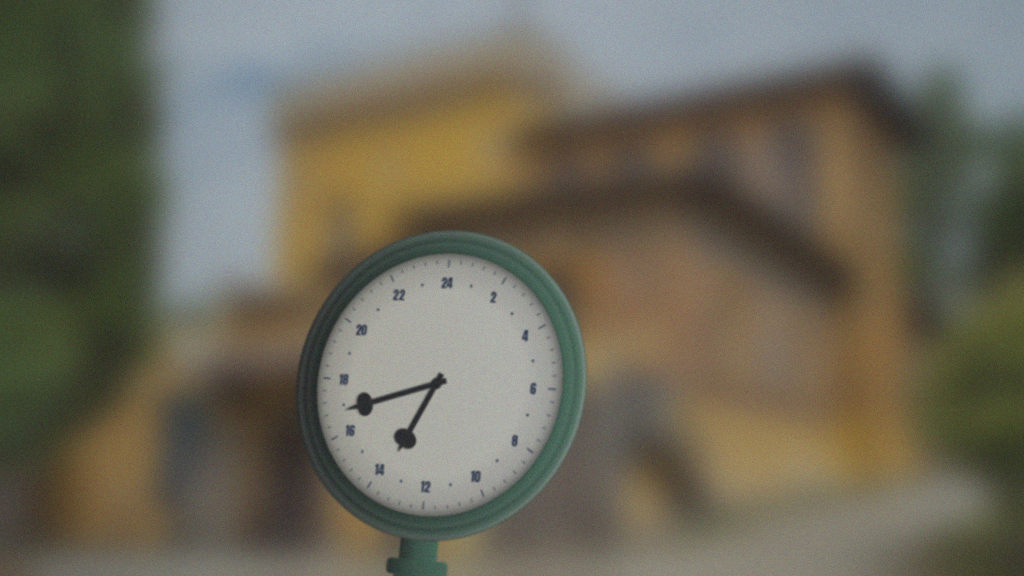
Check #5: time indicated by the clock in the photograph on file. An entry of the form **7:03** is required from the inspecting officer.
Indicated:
**13:42**
